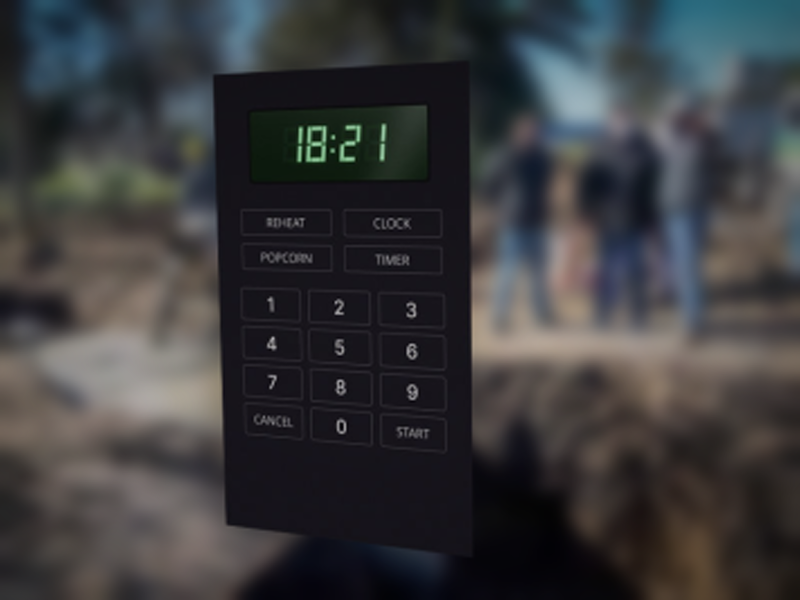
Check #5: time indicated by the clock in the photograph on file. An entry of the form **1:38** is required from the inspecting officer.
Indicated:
**18:21**
